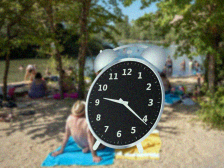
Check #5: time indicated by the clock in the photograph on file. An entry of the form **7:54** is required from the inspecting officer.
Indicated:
**9:21**
